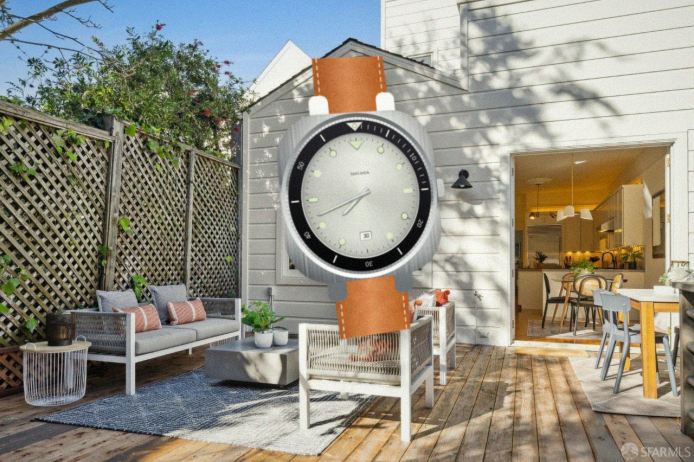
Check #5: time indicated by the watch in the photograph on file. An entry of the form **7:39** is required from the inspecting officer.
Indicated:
**7:42**
